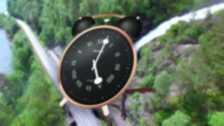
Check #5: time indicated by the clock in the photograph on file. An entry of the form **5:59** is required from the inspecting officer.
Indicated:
**5:02**
